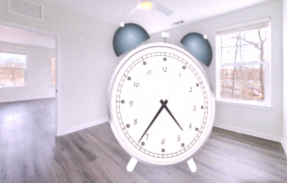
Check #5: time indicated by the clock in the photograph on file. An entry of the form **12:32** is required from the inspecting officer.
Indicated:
**4:36**
